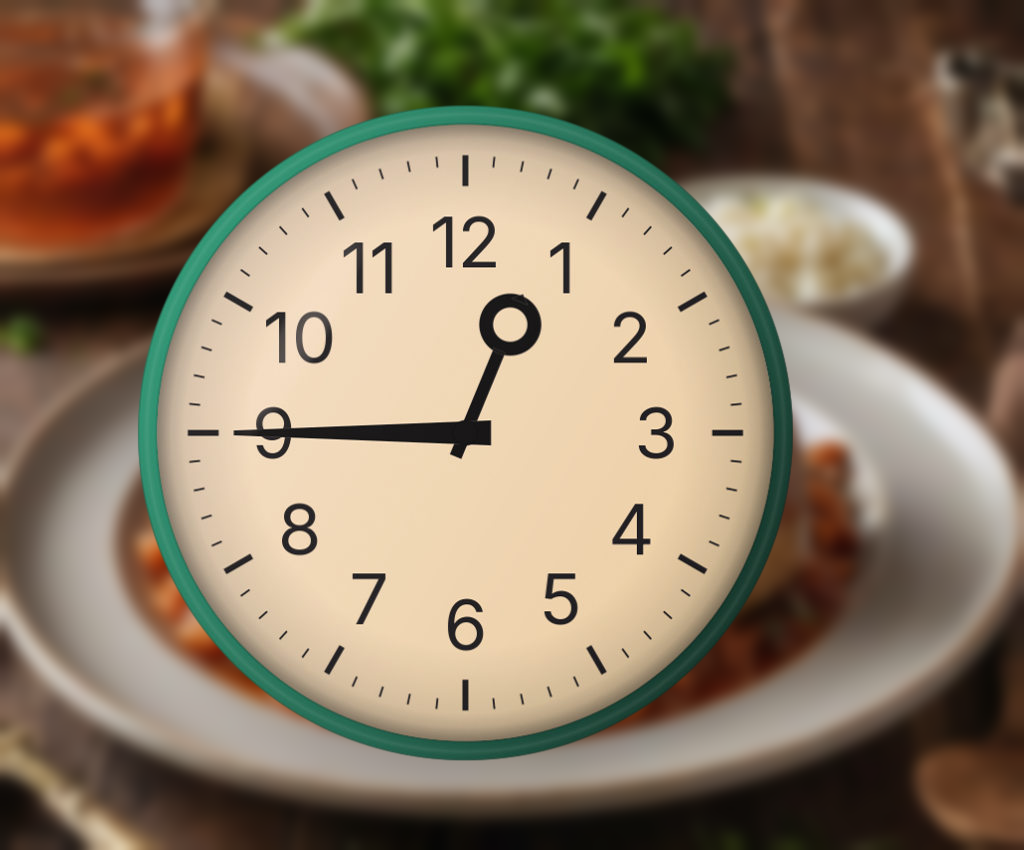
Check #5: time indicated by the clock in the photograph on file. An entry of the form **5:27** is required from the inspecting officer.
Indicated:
**12:45**
